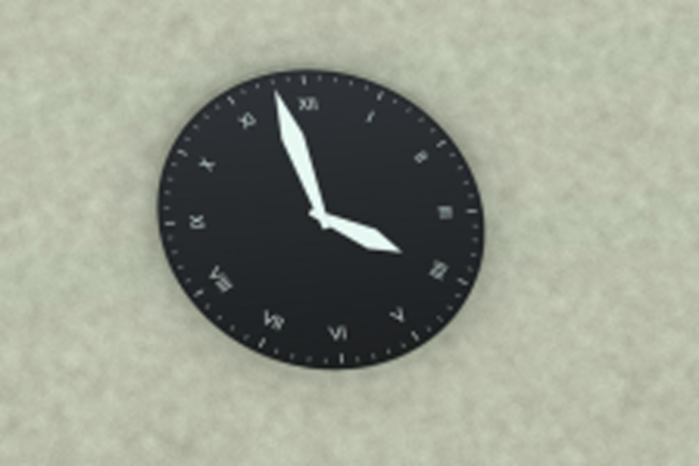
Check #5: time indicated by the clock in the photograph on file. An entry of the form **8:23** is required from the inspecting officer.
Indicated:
**3:58**
